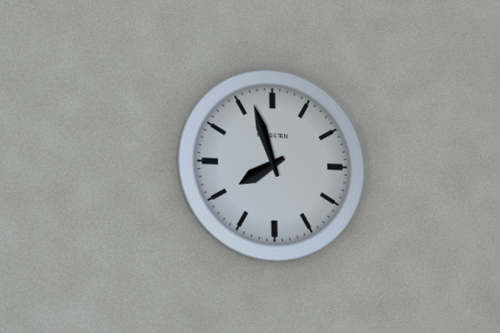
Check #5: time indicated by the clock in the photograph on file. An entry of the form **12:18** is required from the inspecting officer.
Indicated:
**7:57**
